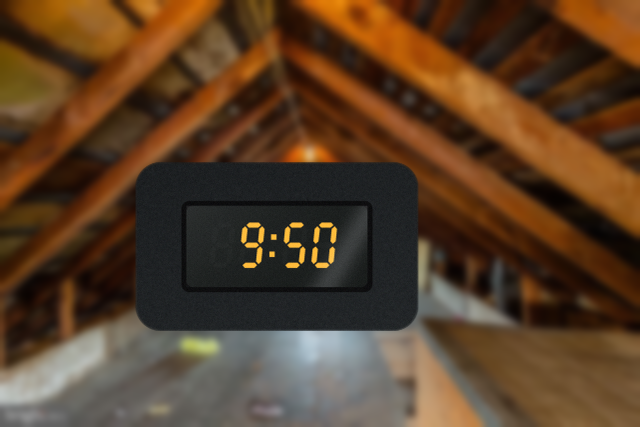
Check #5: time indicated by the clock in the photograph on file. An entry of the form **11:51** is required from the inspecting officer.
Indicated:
**9:50**
